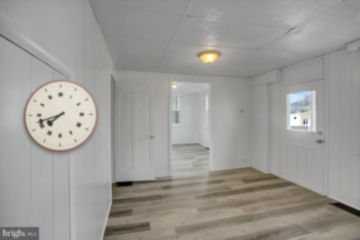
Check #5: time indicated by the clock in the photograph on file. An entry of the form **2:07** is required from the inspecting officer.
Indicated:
**7:42**
